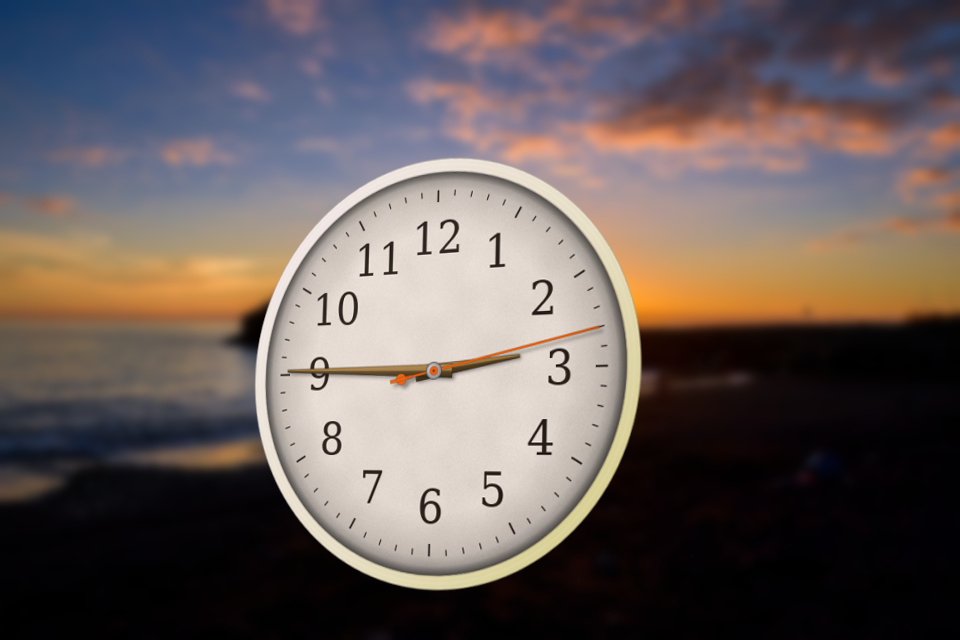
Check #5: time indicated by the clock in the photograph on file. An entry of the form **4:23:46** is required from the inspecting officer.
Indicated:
**2:45:13**
